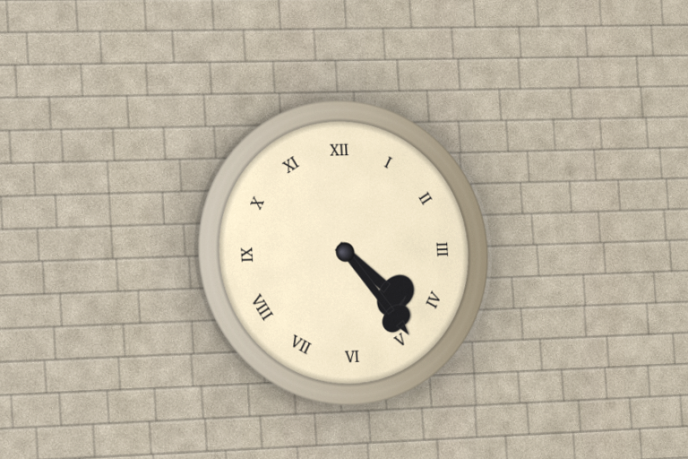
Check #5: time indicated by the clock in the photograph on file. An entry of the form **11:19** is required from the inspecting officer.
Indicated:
**4:24**
